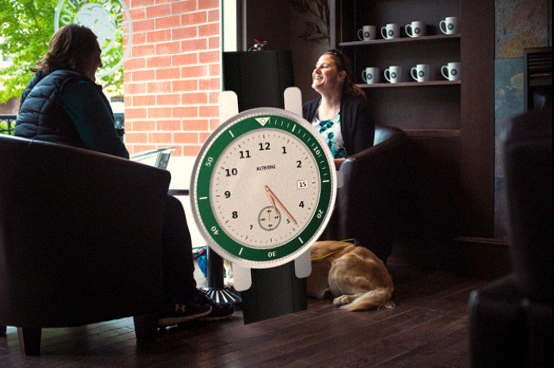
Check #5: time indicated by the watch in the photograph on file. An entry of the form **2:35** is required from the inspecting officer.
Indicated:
**5:24**
